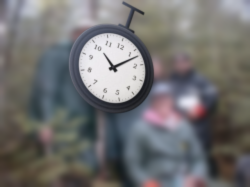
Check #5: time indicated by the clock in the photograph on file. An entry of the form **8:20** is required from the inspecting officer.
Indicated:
**10:07**
